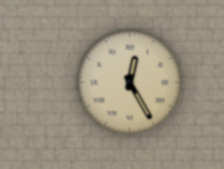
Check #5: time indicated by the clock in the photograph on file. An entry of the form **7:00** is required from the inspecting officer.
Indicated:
**12:25**
